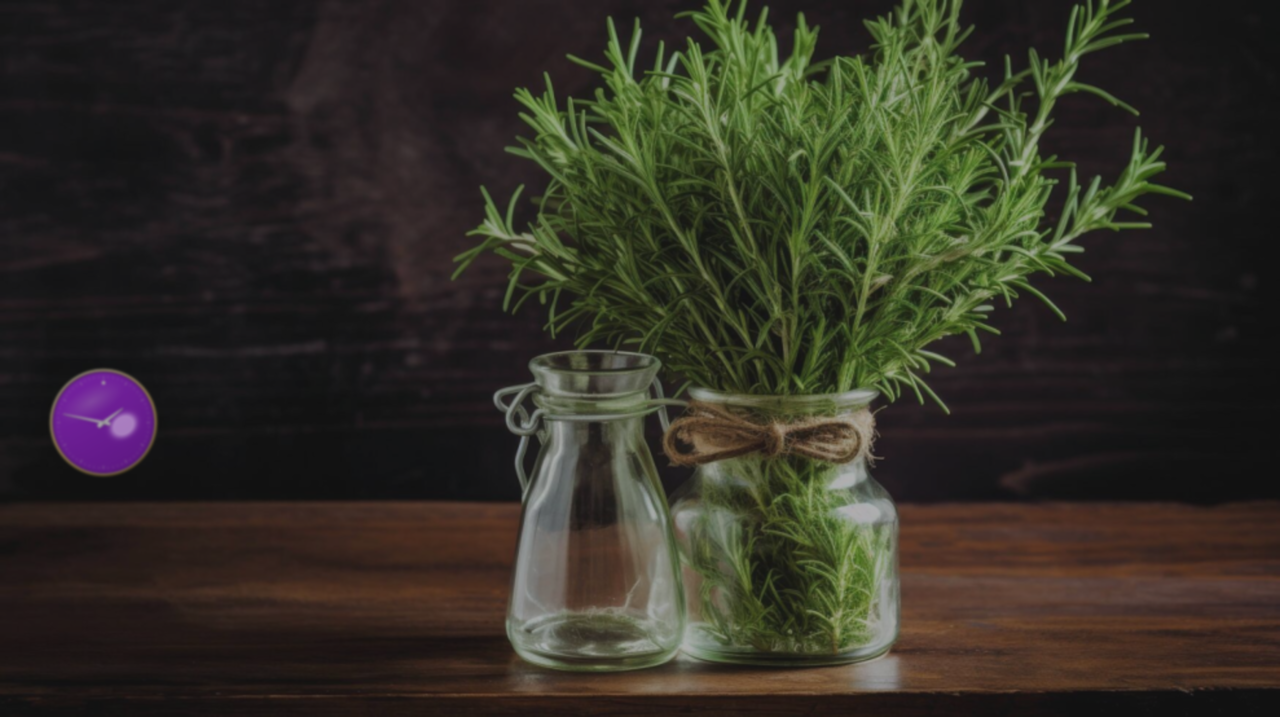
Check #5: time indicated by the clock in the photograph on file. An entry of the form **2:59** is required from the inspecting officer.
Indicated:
**1:47**
